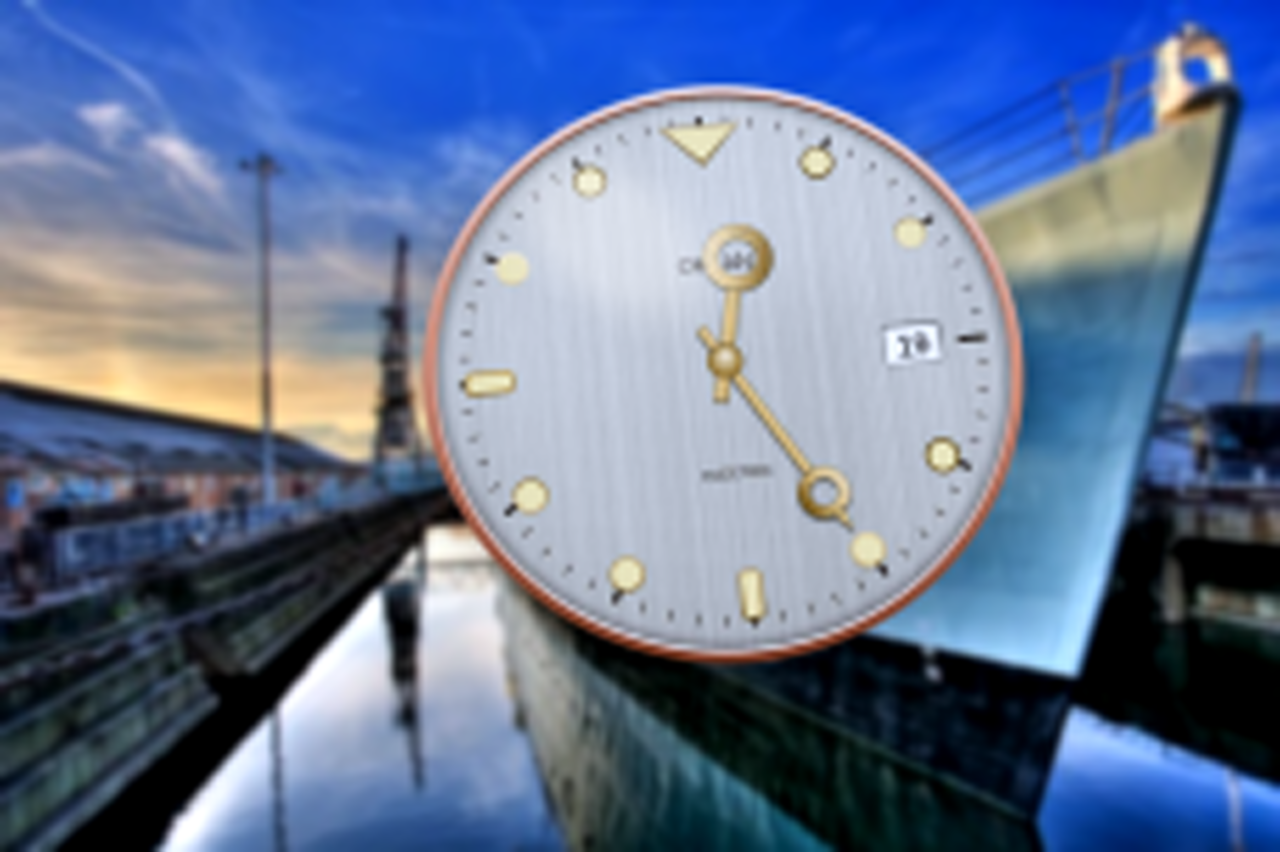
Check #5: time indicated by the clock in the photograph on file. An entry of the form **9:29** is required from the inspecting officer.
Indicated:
**12:25**
